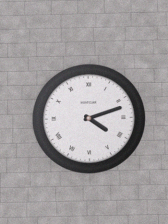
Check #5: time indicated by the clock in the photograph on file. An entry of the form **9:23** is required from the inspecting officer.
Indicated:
**4:12**
